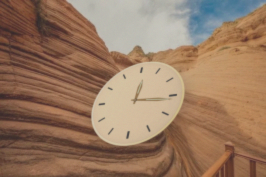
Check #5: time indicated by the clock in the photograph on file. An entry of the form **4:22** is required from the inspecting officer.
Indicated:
**12:16**
